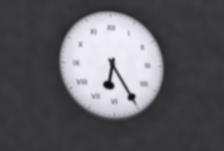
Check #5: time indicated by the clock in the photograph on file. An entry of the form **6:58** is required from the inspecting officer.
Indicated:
**6:25**
